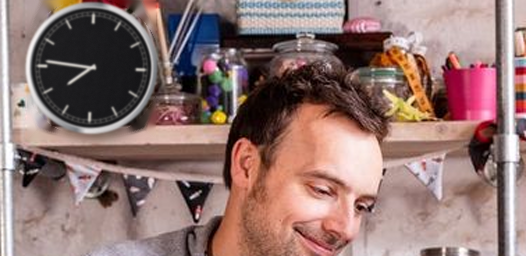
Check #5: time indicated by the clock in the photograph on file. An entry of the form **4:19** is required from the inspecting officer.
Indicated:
**7:46**
